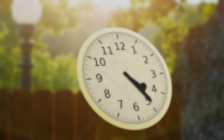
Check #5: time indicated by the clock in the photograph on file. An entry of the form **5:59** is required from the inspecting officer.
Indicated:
**4:24**
